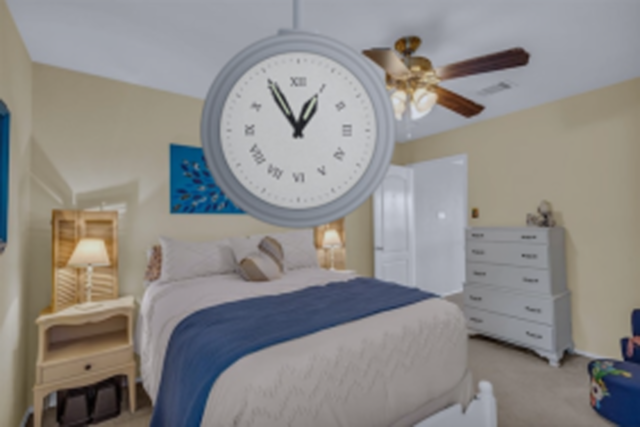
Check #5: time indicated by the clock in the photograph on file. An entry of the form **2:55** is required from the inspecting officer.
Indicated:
**12:55**
